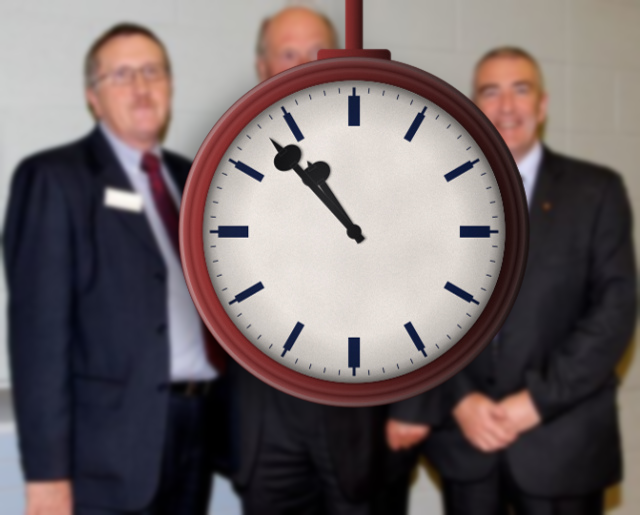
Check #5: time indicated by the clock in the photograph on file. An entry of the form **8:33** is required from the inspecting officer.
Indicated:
**10:53**
